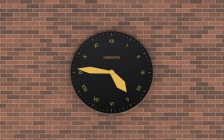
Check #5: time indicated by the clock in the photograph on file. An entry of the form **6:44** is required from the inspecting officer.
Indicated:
**4:46**
